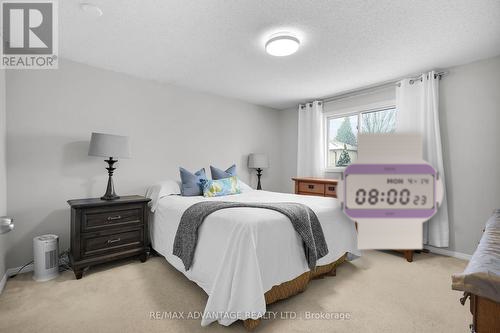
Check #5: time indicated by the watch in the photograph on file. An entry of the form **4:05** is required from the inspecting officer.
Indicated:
**8:00**
